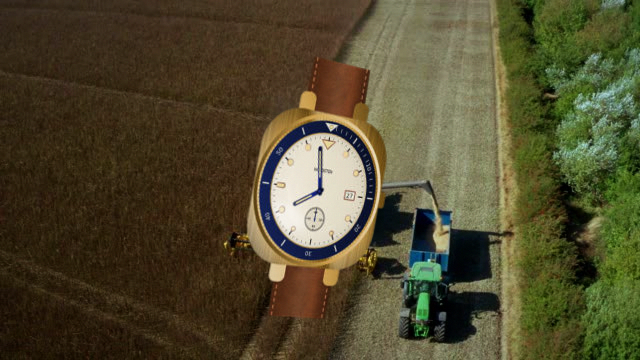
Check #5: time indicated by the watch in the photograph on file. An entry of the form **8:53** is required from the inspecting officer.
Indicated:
**7:58**
